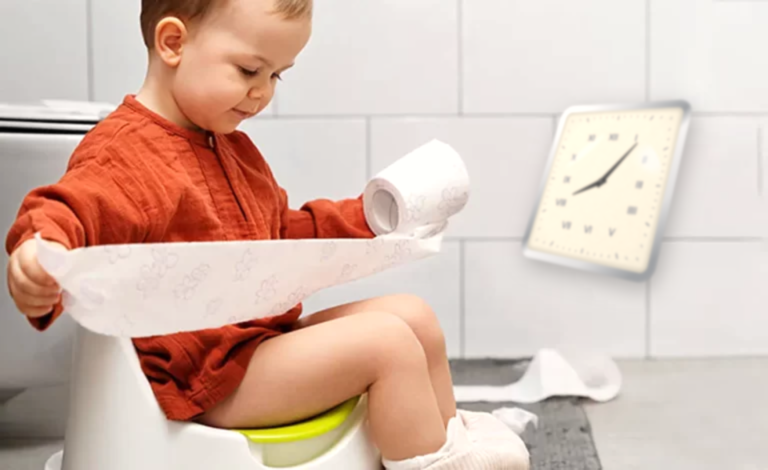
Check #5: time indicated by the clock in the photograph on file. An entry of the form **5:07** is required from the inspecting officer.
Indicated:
**8:06**
